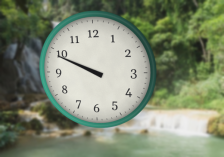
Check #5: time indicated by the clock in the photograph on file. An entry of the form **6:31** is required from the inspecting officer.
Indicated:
**9:49**
